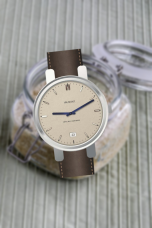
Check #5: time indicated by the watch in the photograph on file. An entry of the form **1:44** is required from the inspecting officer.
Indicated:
**9:11**
